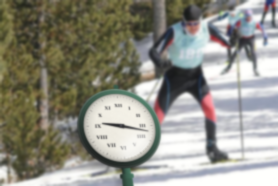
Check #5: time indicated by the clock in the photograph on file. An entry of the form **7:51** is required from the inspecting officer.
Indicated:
**9:17**
